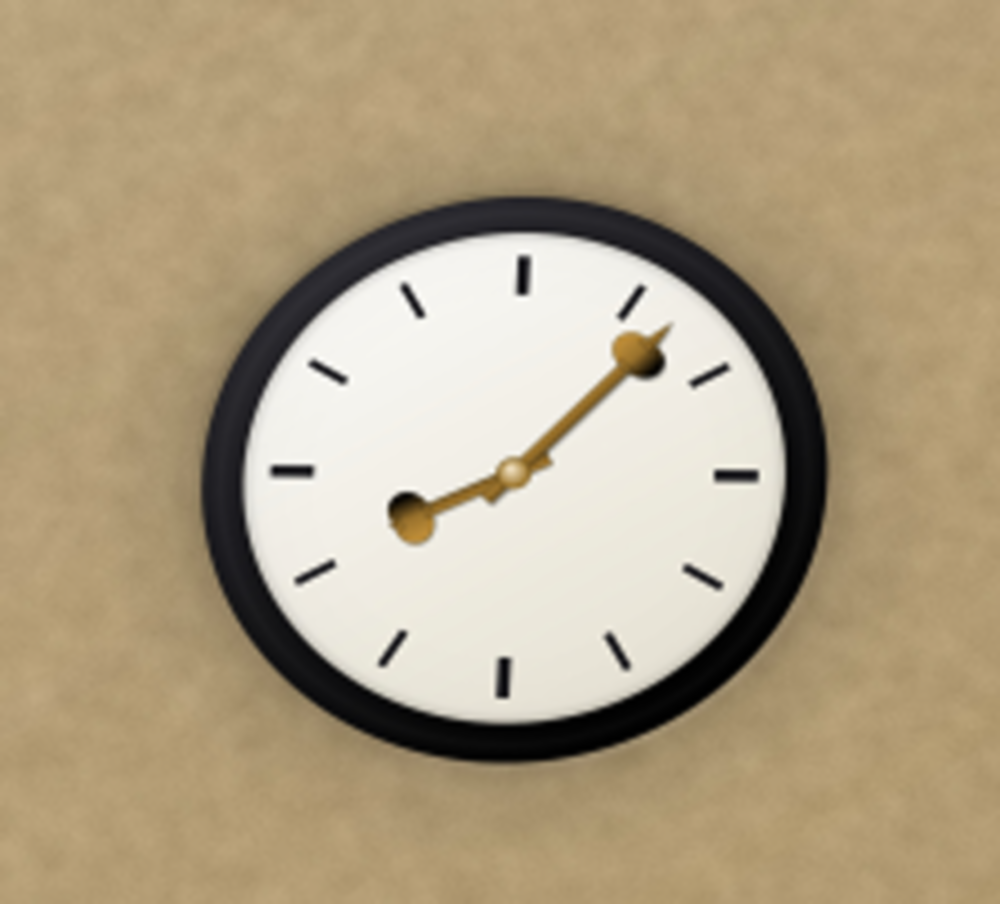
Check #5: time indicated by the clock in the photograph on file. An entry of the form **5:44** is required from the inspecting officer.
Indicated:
**8:07**
